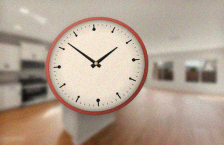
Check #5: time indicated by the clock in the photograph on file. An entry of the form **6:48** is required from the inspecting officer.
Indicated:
**1:52**
